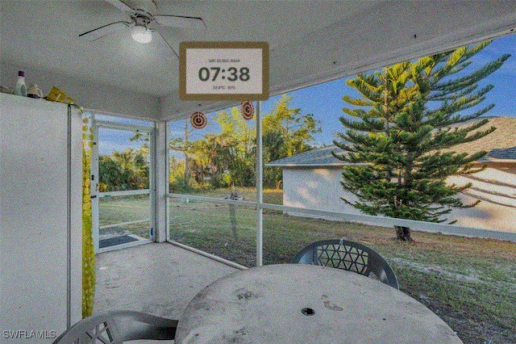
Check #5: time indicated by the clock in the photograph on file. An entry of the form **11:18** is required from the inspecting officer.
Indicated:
**7:38**
